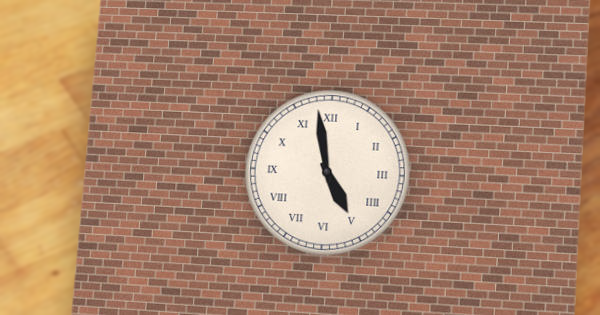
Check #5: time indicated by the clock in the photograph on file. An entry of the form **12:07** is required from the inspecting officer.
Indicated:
**4:58**
